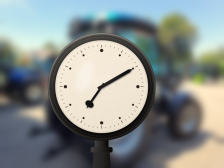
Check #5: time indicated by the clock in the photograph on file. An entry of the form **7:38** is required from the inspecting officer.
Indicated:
**7:10**
